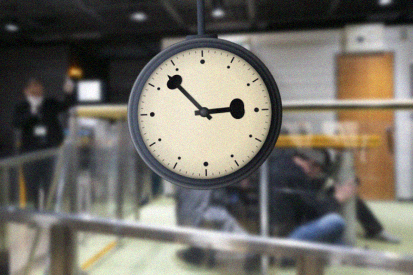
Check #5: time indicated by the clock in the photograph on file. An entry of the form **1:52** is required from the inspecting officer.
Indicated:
**2:53**
